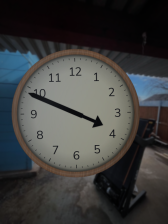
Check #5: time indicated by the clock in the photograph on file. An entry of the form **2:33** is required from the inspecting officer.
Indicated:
**3:49**
